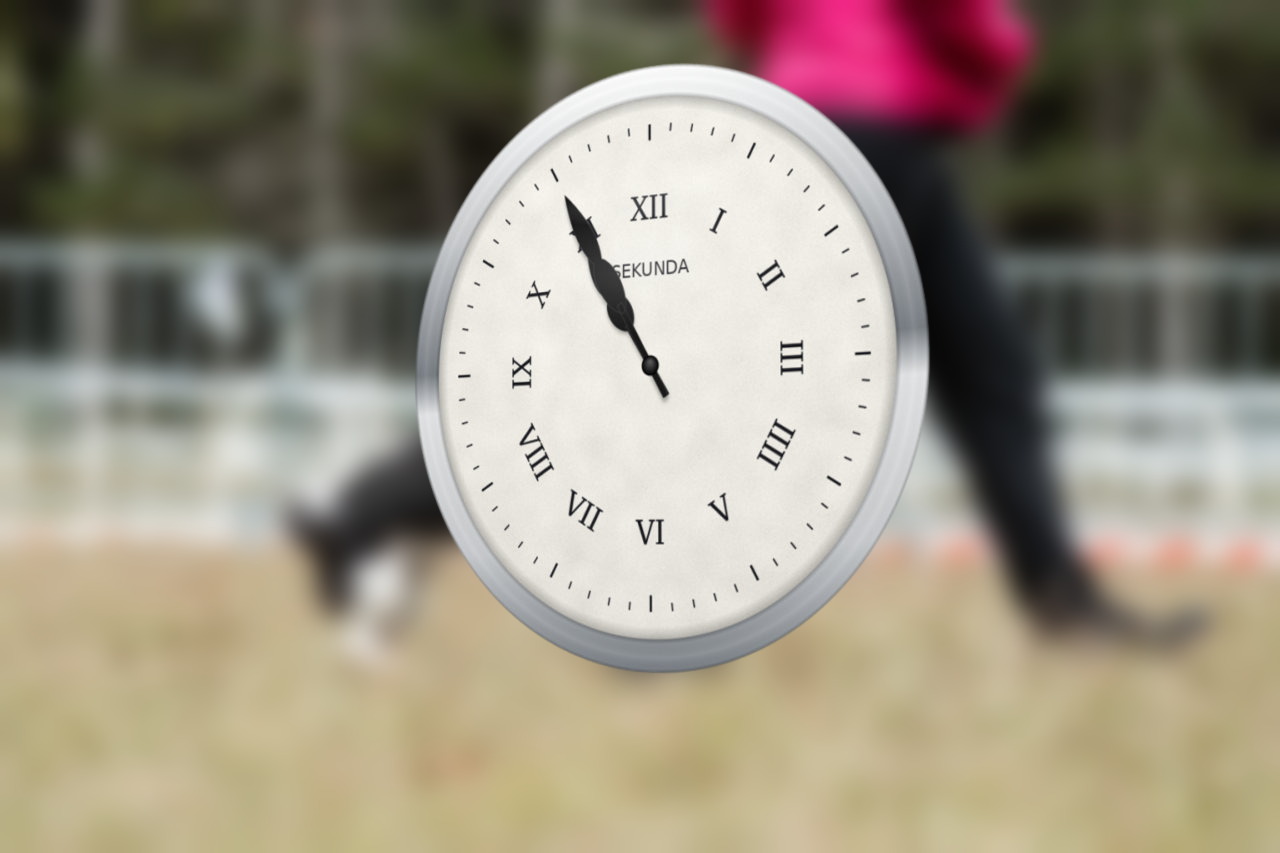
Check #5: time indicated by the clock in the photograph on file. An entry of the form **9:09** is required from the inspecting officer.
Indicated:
**10:55**
